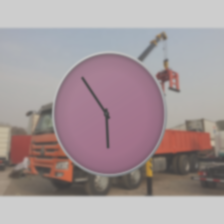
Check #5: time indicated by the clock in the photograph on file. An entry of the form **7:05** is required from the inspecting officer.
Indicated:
**5:54**
